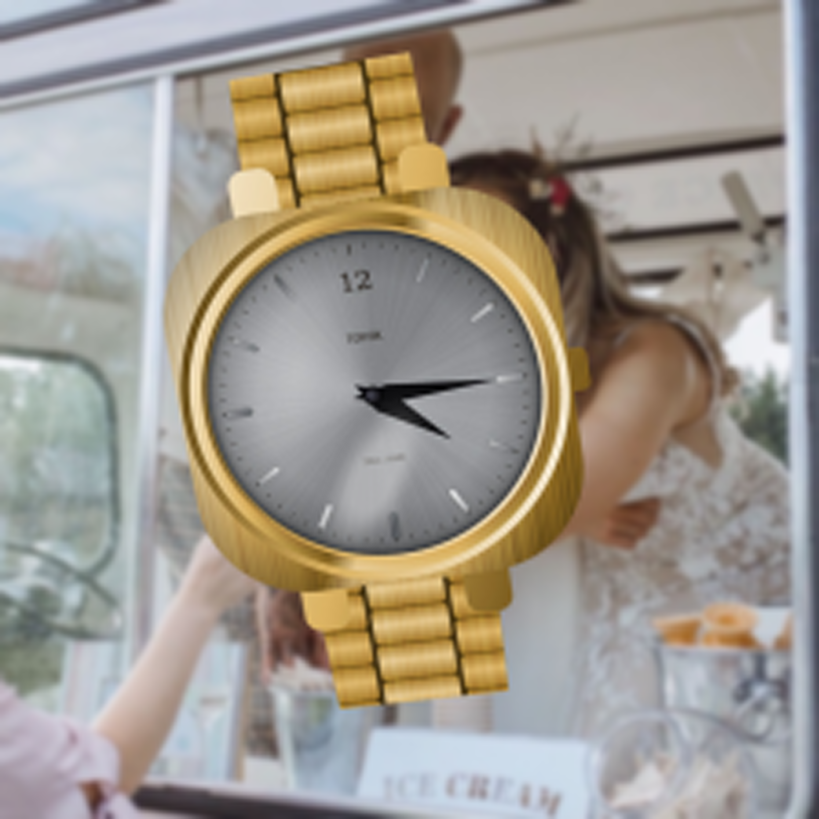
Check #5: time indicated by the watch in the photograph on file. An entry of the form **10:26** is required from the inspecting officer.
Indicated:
**4:15**
